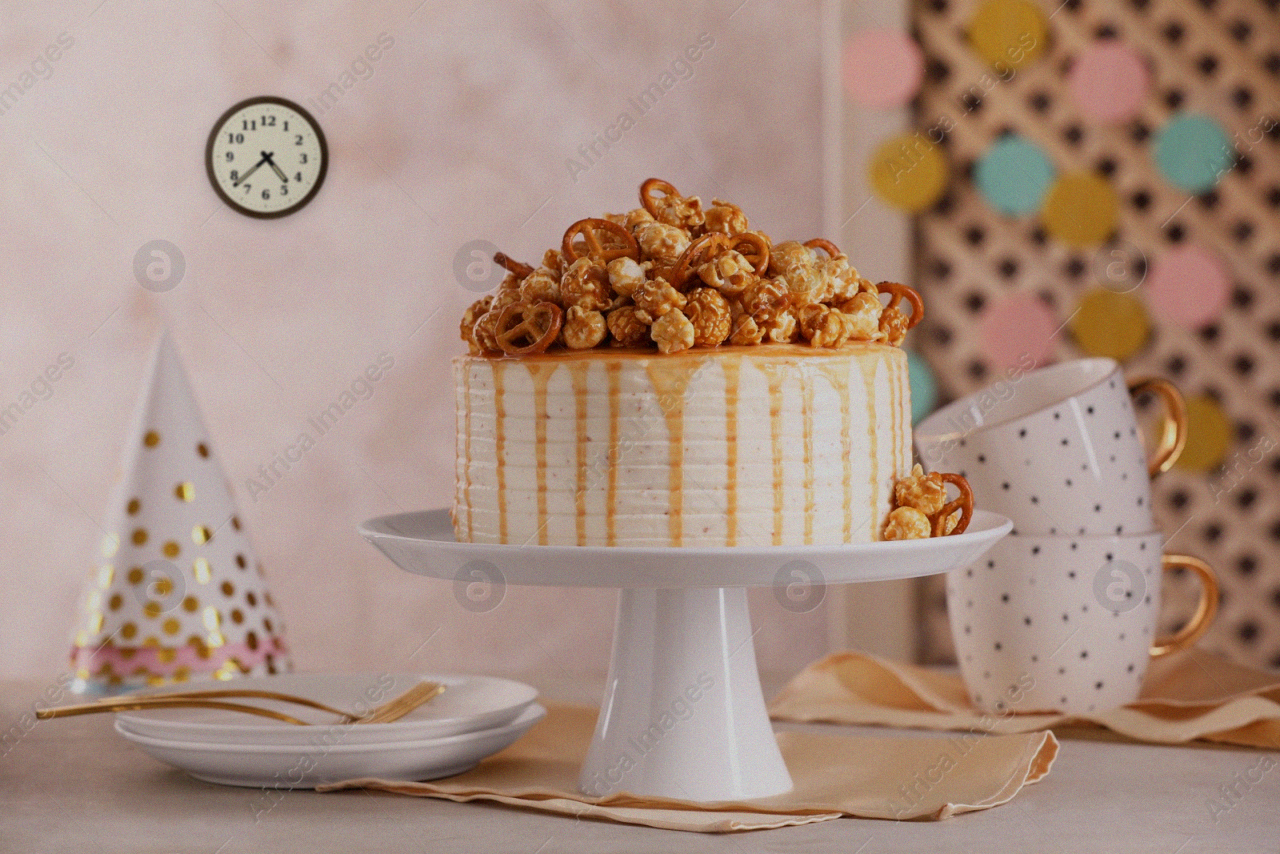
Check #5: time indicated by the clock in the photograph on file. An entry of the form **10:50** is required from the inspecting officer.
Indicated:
**4:38**
